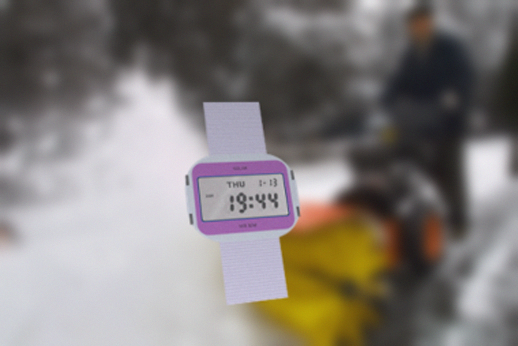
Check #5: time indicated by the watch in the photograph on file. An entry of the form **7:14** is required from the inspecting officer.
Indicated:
**19:44**
